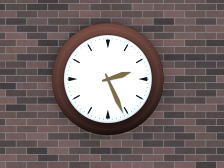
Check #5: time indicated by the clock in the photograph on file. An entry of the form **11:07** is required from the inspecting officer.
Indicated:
**2:26**
